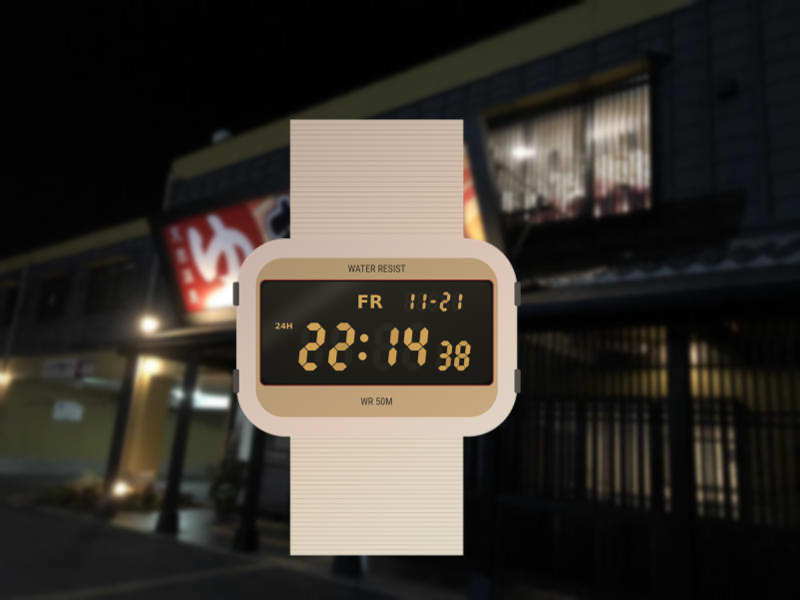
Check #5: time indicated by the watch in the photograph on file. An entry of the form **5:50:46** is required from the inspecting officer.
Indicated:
**22:14:38**
